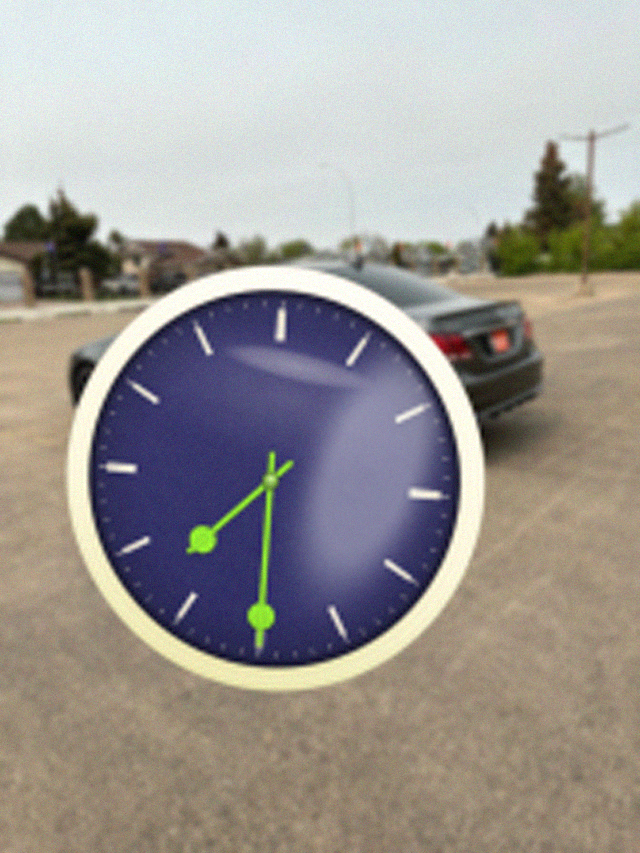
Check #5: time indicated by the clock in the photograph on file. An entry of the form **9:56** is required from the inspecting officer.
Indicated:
**7:30**
